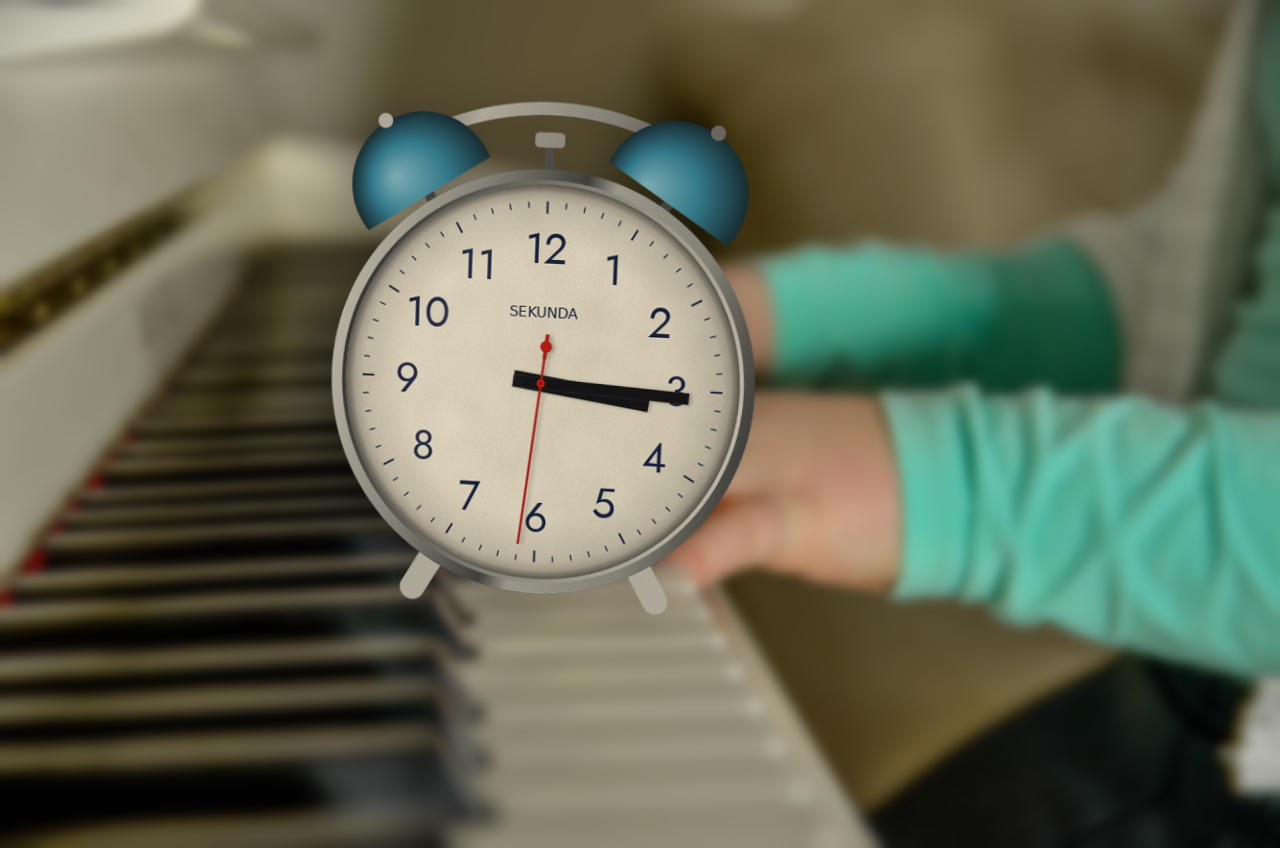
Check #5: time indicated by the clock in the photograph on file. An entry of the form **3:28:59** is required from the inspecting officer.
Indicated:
**3:15:31**
